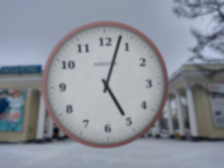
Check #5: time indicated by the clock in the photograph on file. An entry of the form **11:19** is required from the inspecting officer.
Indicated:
**5:03**
